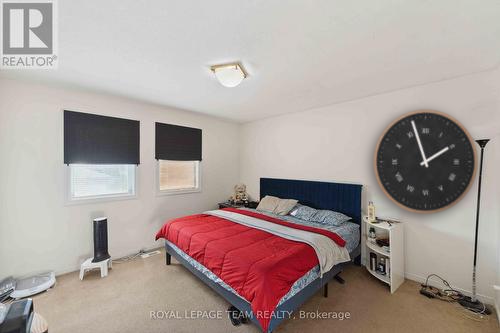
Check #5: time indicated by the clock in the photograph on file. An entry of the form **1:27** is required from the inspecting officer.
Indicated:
**1:57**
